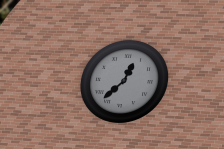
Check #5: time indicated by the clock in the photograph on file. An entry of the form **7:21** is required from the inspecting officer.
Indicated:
**12:37**
